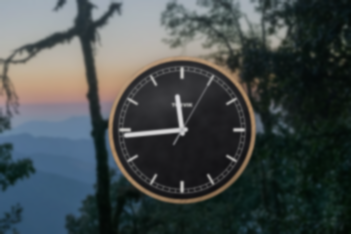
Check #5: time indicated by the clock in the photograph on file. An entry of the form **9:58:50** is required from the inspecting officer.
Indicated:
**11:44:05**
